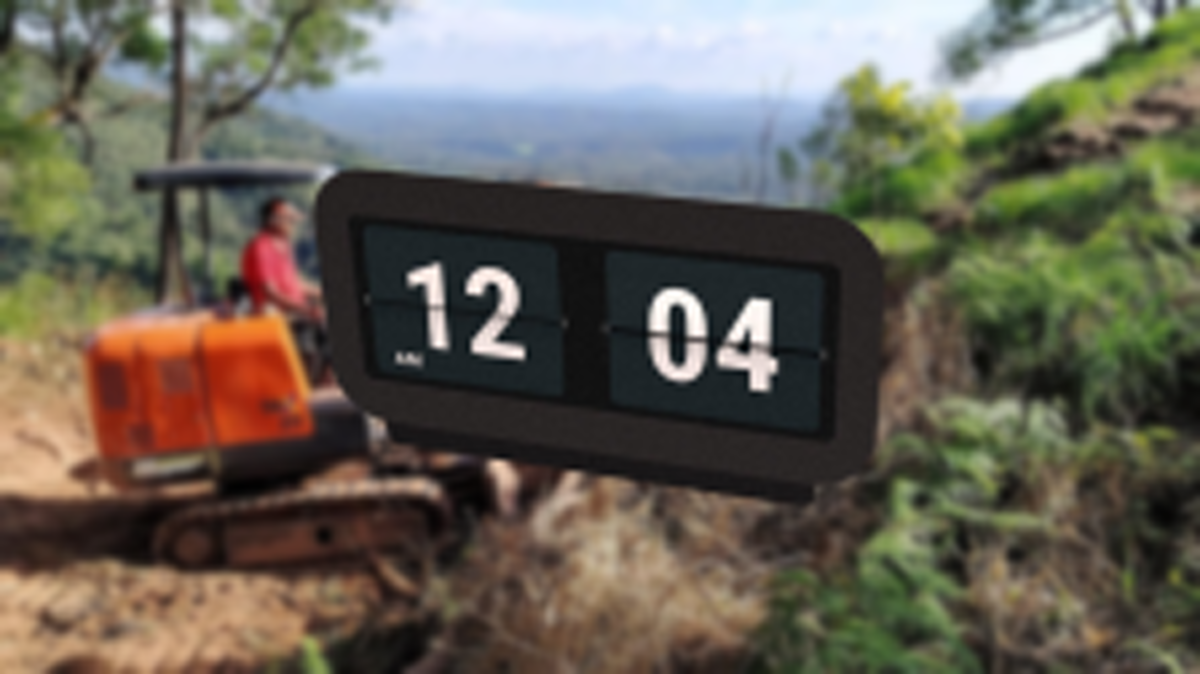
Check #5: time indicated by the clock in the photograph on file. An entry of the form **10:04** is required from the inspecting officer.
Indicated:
**12:04**
